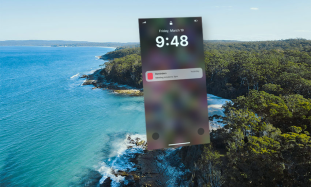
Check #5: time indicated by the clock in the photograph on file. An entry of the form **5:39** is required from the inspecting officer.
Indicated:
**9:48**
